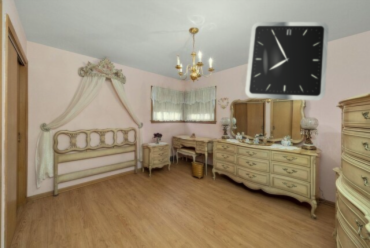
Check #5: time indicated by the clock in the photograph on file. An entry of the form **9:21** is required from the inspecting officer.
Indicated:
**7:55**
